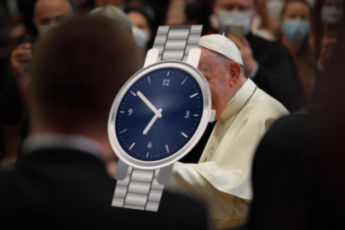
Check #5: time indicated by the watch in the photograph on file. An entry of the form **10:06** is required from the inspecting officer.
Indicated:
**6:51**
